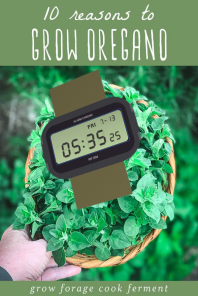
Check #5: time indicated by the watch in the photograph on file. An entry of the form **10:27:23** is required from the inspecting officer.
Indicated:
**5:35:25**
